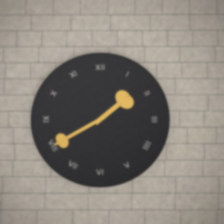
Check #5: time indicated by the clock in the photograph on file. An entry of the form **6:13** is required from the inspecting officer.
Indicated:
**1:40**
